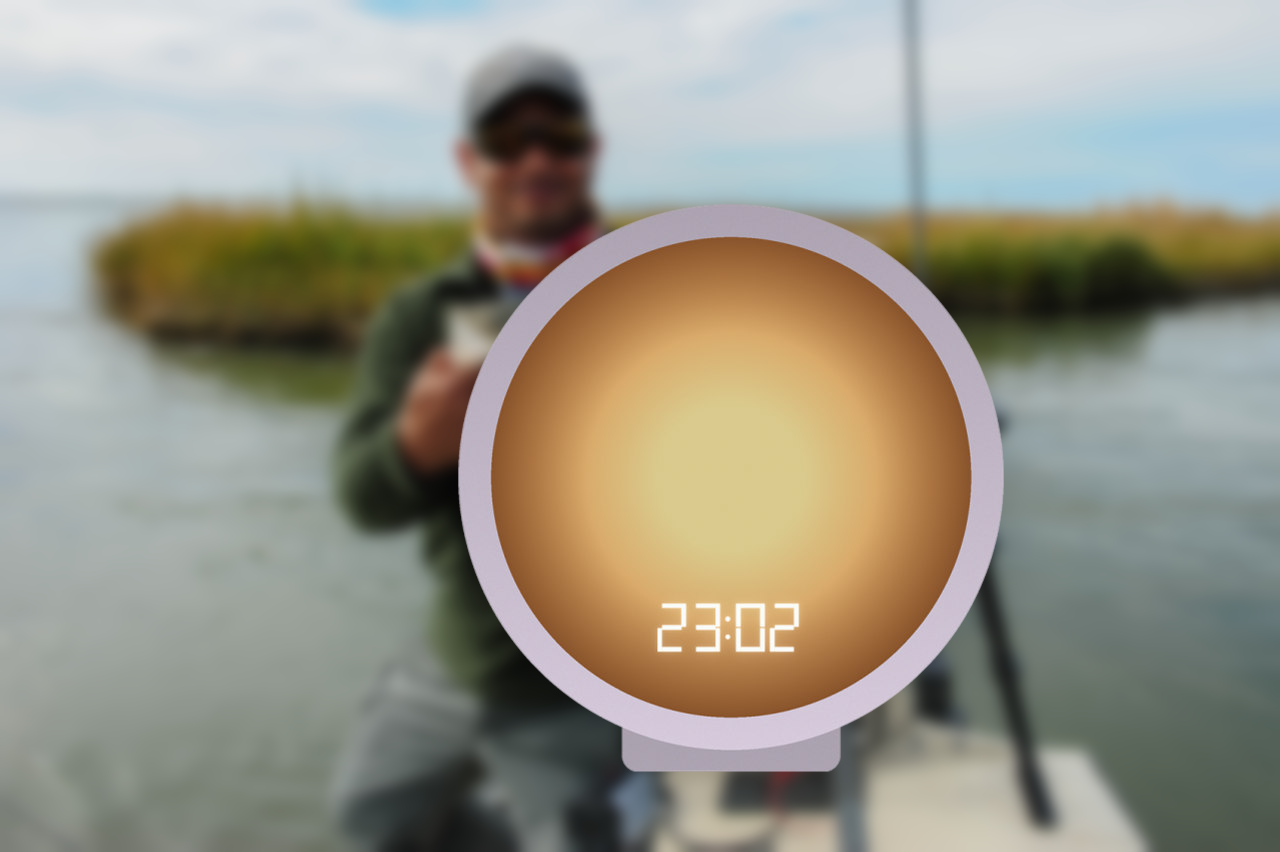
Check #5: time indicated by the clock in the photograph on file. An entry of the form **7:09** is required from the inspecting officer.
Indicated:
**23:02**
